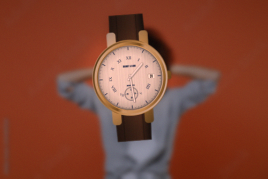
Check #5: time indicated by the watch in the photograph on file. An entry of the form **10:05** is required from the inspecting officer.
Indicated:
**1:29**
